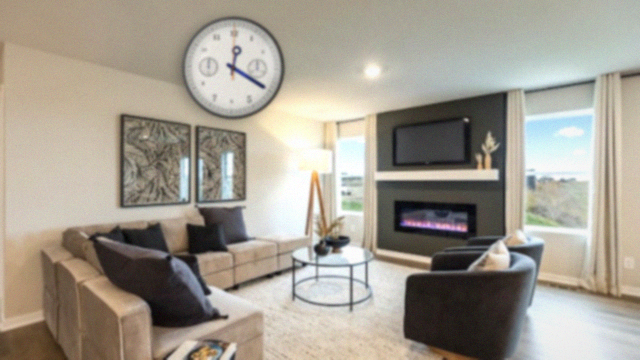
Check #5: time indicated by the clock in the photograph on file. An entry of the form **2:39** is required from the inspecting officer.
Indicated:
**12:20**
